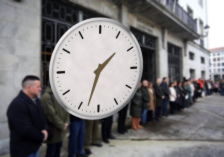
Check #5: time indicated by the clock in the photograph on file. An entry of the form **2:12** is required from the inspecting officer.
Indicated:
**1:33**
